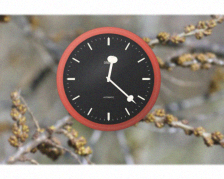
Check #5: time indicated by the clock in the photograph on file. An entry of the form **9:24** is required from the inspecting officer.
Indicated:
**12:22**
